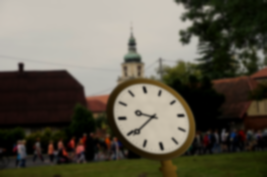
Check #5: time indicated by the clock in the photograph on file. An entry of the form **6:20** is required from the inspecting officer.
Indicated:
**9:39**
